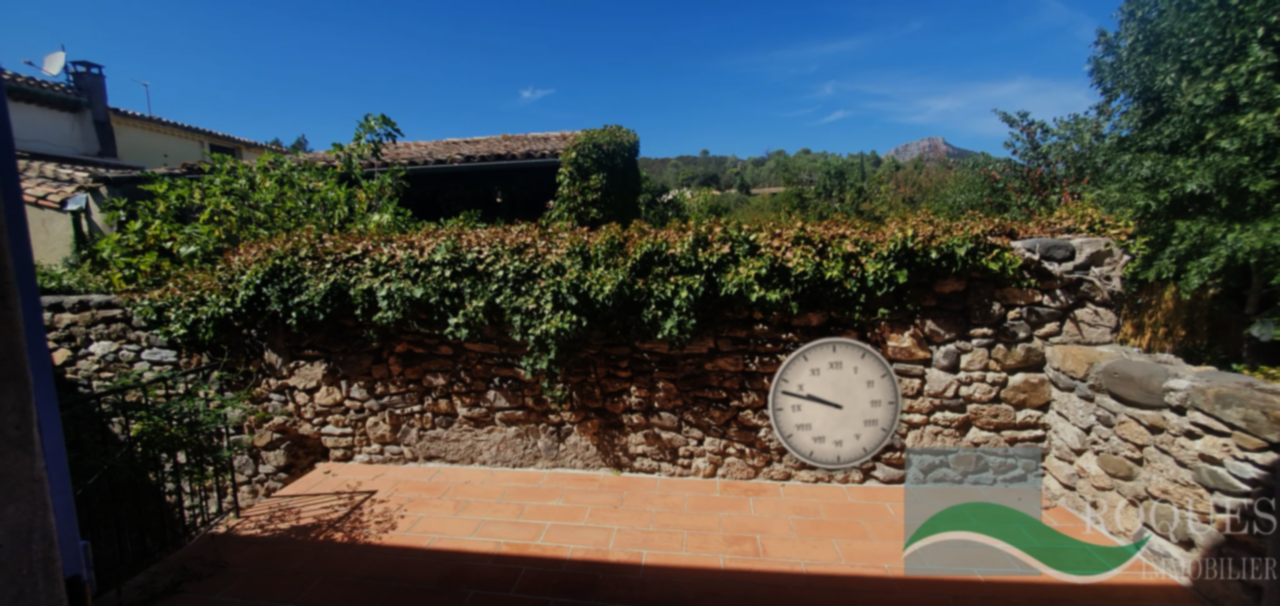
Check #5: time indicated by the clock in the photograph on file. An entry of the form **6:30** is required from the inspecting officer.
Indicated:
**9:48**
